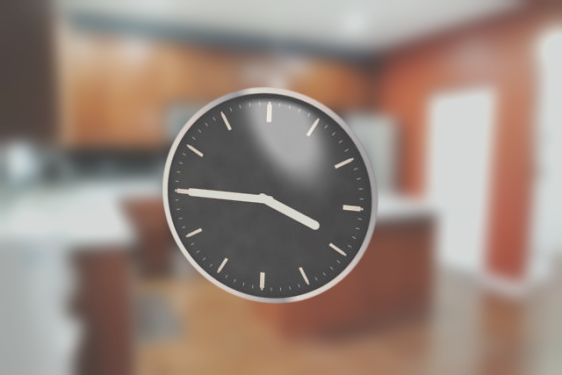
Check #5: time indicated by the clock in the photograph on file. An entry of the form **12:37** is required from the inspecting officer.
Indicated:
**3:45**
